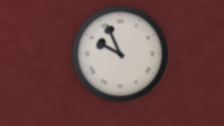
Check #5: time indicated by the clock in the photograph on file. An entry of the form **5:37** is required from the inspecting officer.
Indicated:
**9:56**
